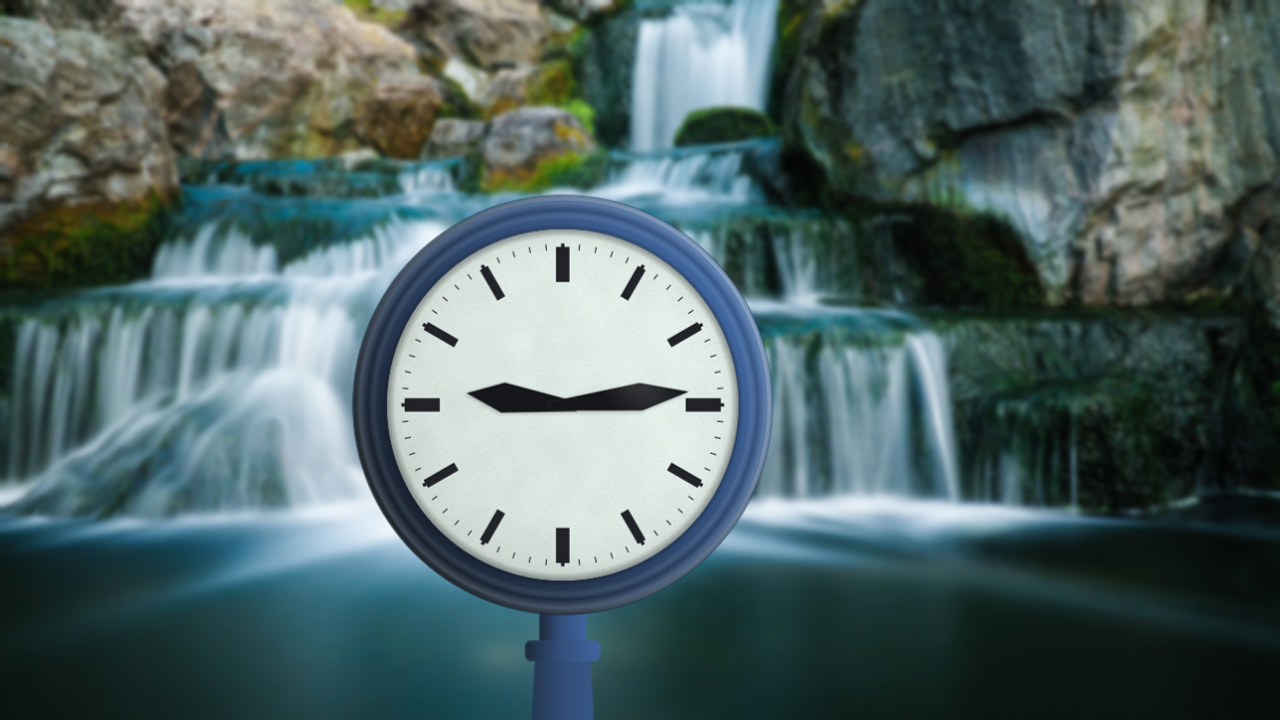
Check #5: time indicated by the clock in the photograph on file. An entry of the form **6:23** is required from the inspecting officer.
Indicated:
**9:14**
